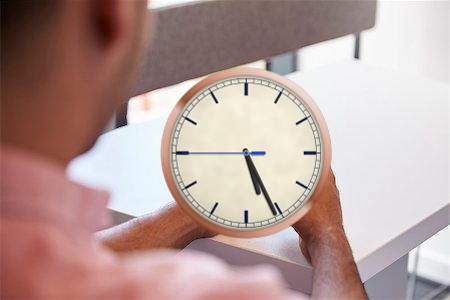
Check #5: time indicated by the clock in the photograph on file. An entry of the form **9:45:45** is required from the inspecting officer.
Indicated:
**5:25:45**
